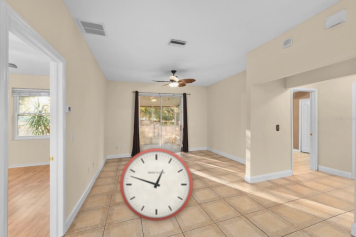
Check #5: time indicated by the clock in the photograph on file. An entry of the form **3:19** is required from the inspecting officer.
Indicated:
**12:48**
